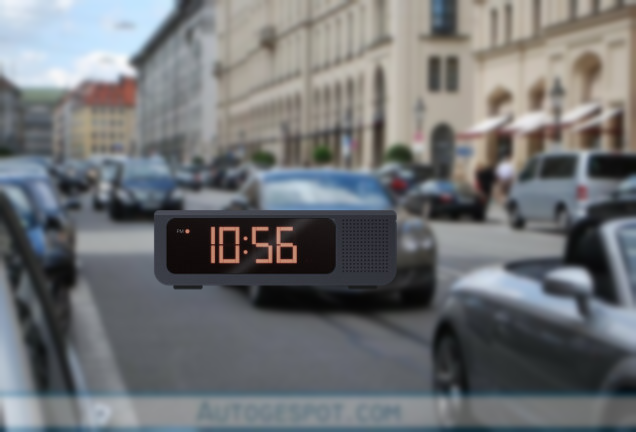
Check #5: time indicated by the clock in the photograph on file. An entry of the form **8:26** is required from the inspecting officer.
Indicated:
**10:56**
